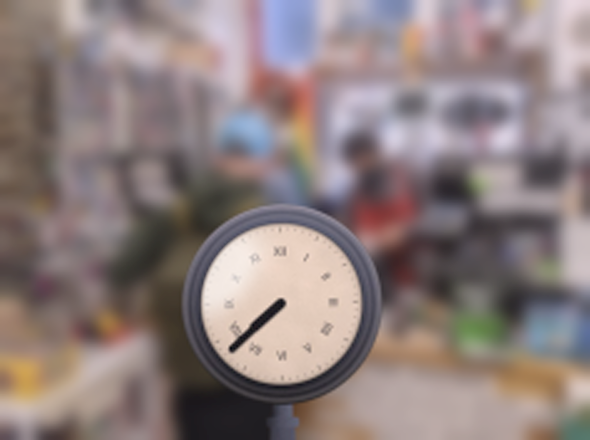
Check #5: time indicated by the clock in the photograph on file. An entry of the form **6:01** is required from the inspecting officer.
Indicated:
**7:38**
